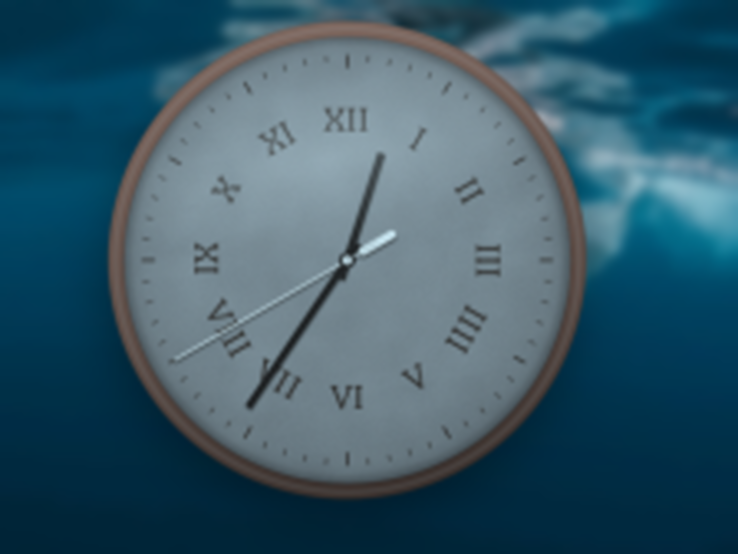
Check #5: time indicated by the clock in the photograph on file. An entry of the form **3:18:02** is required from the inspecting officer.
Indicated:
**12:35:40**
